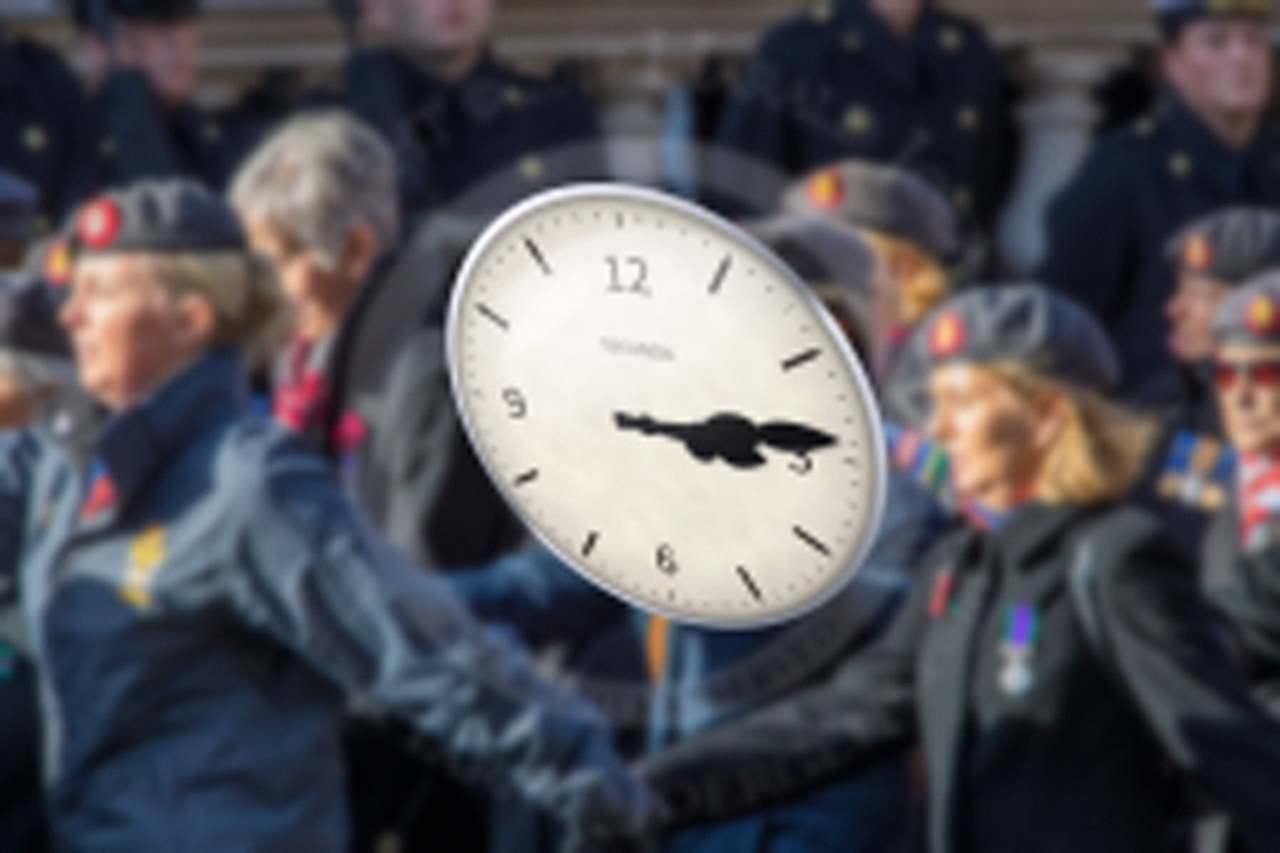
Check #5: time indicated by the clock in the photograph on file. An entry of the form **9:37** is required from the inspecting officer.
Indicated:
**3:14**
